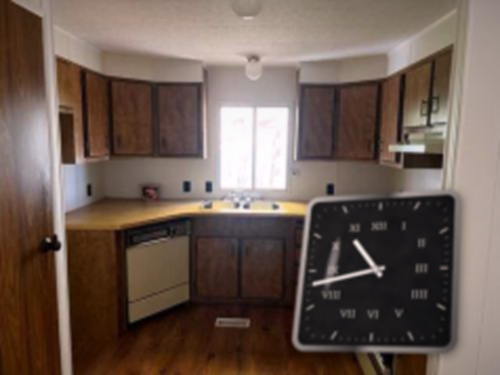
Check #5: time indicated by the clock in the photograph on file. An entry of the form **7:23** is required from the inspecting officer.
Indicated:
**10:43**
